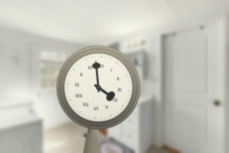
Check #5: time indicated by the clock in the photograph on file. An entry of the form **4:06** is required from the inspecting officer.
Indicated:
**3:58**
